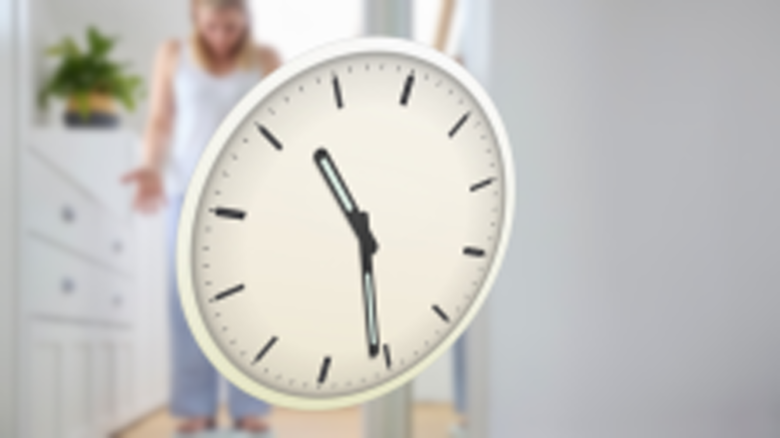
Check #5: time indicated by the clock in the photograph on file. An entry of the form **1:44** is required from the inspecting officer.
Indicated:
**10:26**
